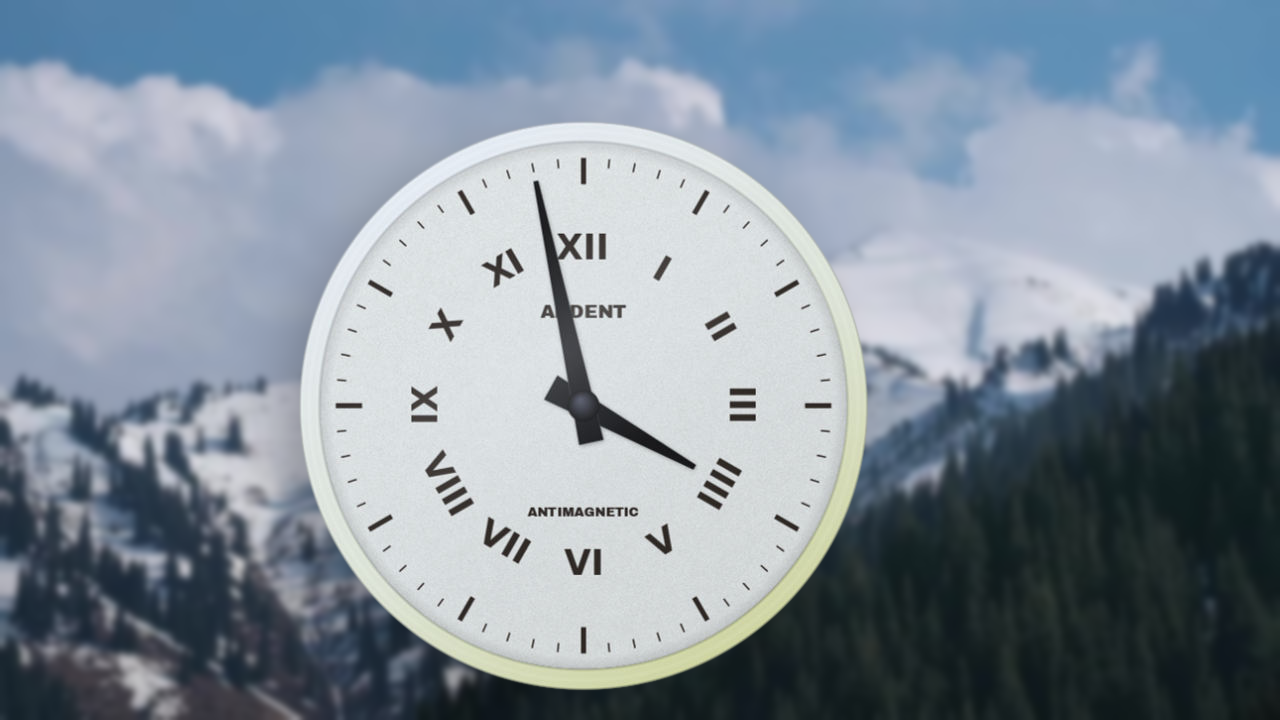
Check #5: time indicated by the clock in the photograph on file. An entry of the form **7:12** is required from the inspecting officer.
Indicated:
**3:58**
